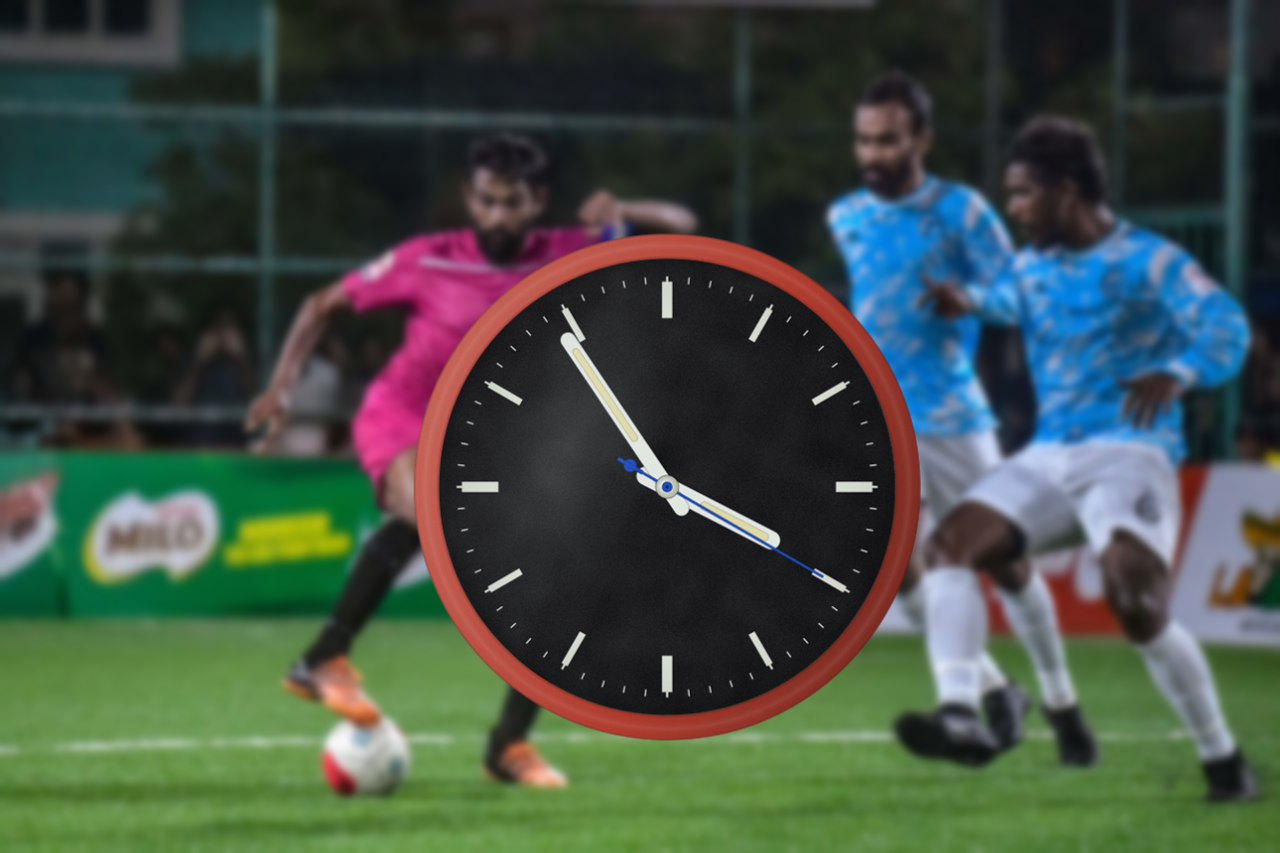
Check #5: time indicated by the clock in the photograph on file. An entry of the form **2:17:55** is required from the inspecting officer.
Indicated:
**3:54:20**
